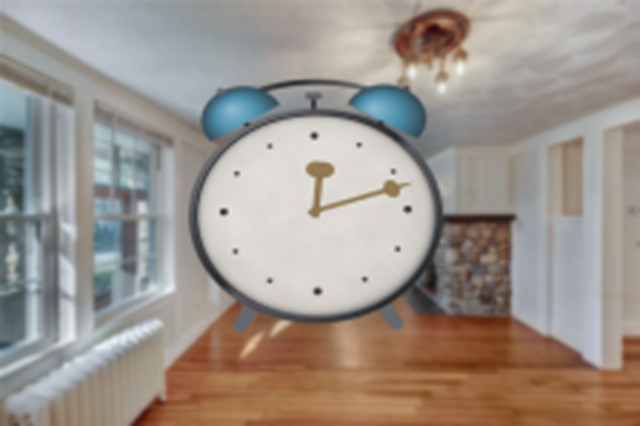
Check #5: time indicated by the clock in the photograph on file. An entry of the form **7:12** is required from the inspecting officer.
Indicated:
**12:12**
